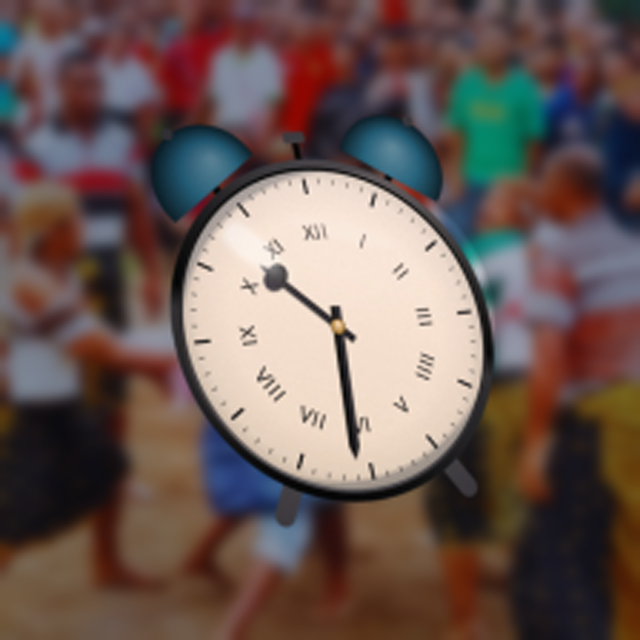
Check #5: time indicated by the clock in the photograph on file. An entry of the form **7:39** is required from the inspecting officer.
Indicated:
**10:31**
